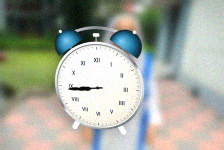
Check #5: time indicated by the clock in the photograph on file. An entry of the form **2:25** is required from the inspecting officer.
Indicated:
**8:44**
